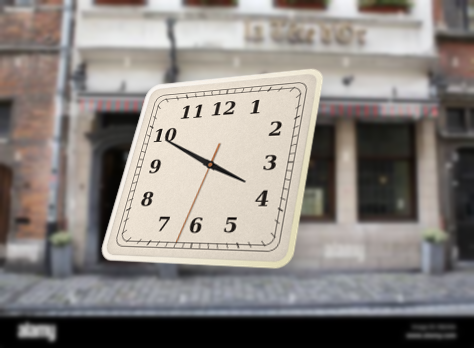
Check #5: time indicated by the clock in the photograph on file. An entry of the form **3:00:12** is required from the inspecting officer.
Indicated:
**3:49:32**
